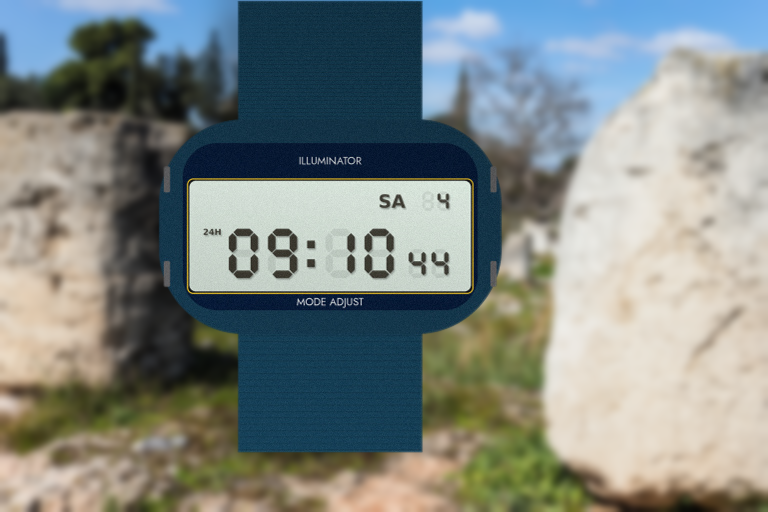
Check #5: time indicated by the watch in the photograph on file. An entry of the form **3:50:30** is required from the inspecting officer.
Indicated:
**9:10:44**
